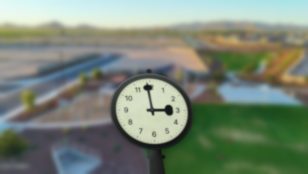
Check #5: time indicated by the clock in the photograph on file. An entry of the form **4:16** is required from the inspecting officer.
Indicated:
**2:59**
